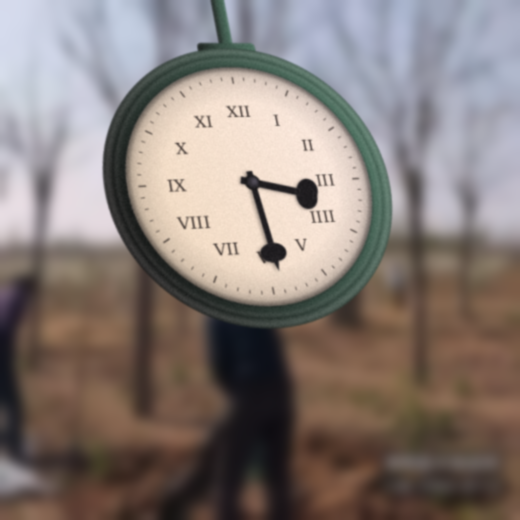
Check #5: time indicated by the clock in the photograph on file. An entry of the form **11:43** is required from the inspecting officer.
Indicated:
**3:29**
